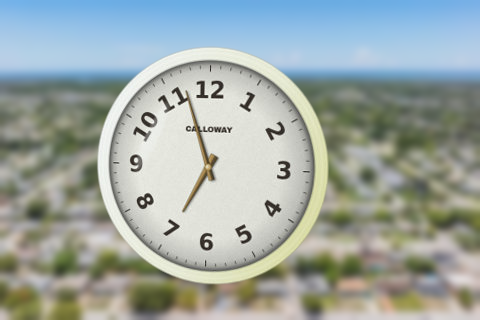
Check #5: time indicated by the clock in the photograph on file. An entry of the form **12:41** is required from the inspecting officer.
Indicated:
**6:57**
